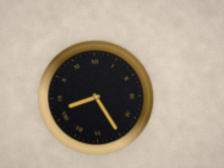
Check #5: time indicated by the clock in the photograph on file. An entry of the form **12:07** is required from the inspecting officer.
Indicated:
**8:25**
